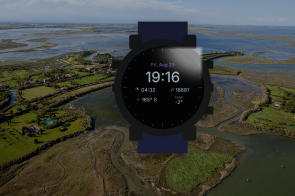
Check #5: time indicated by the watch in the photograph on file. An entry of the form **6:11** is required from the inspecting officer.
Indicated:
**19:16**
